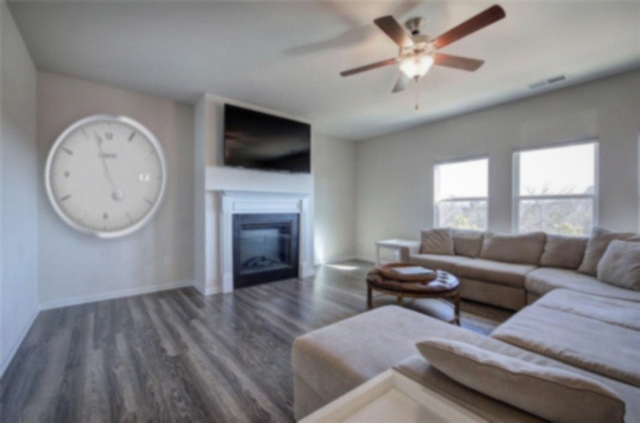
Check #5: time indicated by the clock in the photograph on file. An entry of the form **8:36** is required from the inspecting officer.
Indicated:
**4:57**
